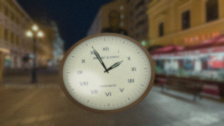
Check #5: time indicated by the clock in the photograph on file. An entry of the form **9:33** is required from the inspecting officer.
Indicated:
**1:56**
